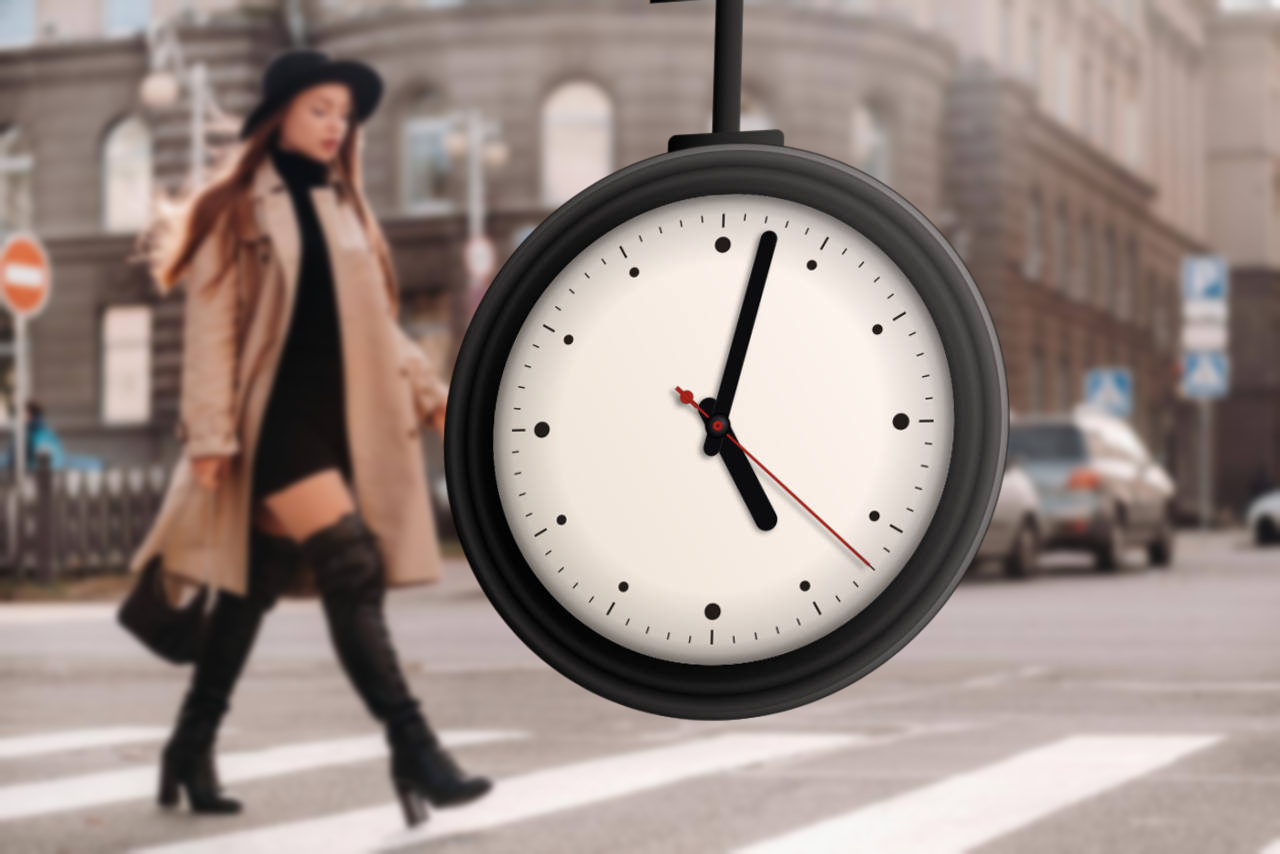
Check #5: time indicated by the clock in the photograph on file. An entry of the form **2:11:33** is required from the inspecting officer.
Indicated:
**5:02:22**
